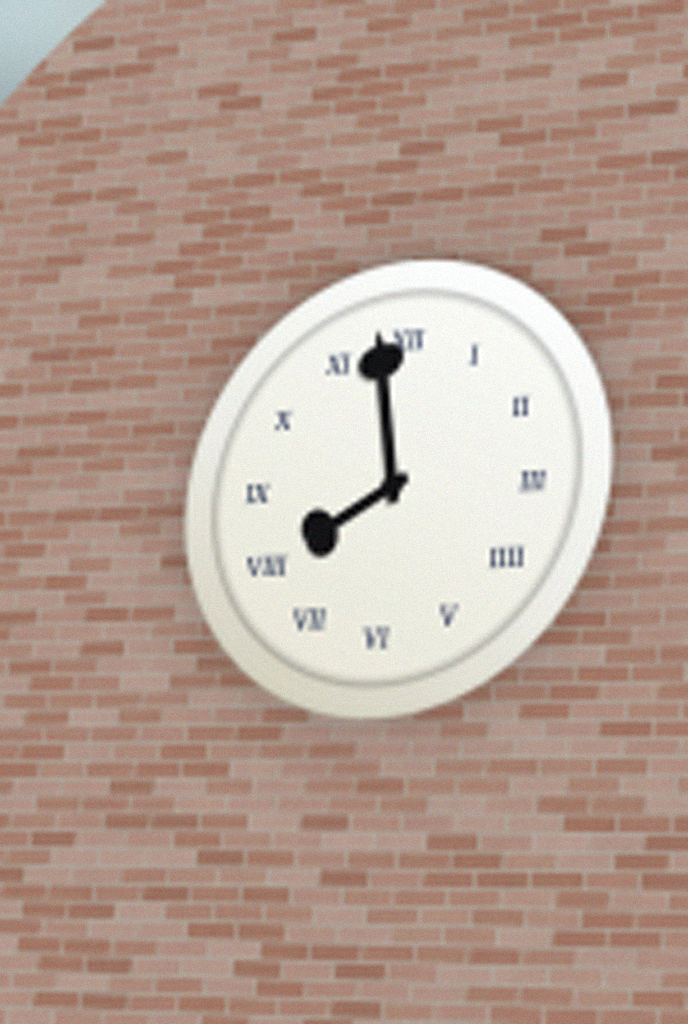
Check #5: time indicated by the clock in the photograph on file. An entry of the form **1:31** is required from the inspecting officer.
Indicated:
**7:58**
